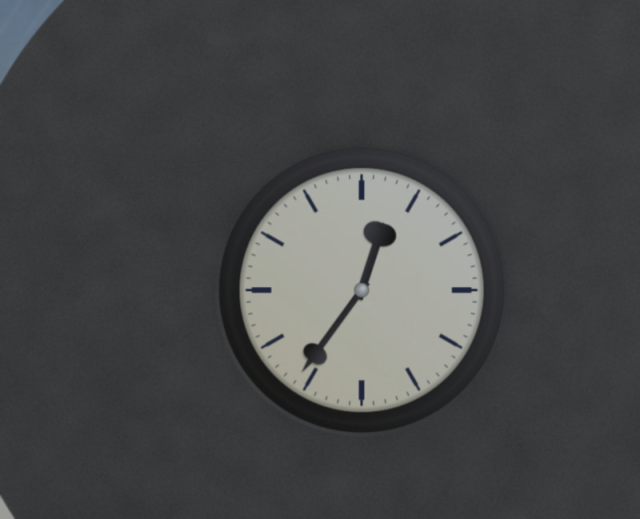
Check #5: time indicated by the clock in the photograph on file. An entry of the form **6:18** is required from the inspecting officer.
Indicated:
**12:36**
